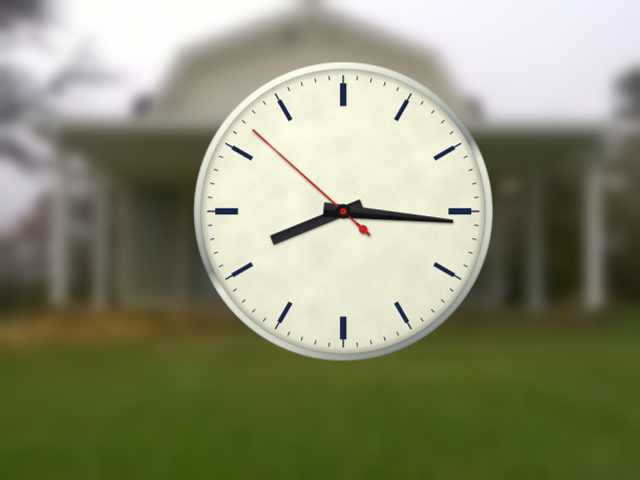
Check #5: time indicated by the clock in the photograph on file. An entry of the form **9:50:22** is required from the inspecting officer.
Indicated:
**8:15:52**
